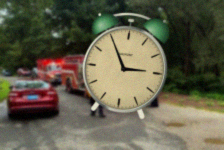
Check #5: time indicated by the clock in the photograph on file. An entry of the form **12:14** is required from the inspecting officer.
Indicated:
**2:55**
